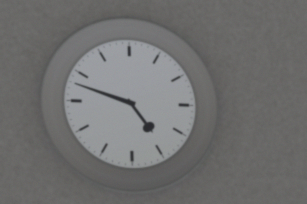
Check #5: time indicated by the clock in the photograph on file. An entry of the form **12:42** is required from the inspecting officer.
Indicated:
**4:48**
